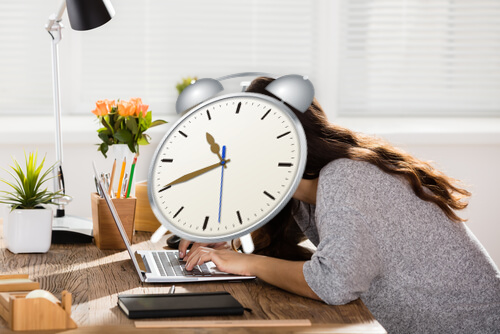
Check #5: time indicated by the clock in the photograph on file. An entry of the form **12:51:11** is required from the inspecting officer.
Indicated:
**10:40:28**
